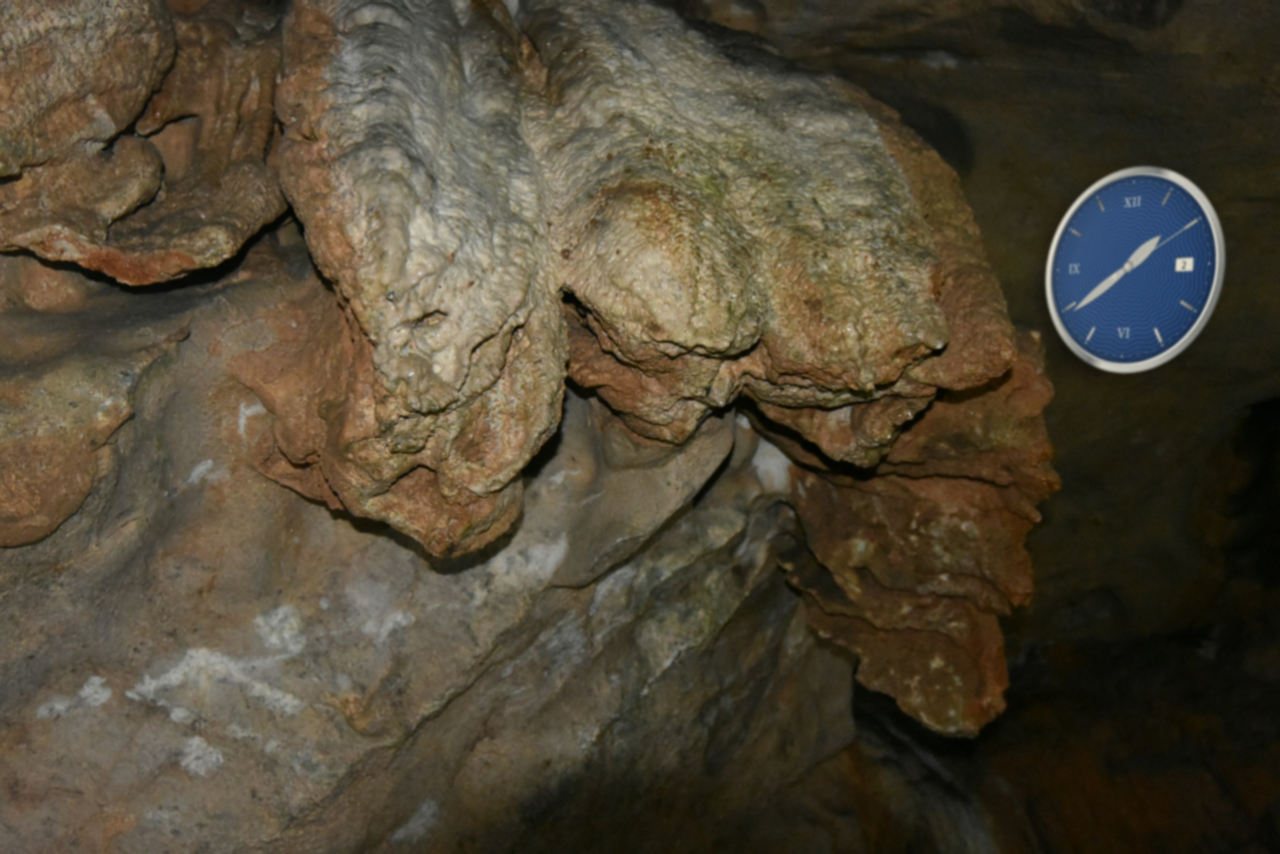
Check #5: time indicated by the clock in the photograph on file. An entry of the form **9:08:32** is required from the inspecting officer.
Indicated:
**1:39:10**
